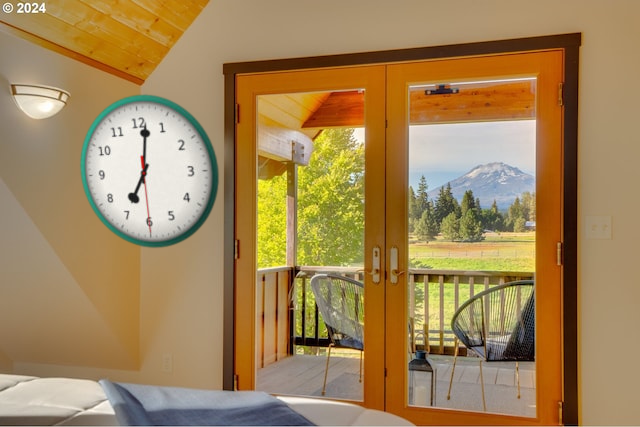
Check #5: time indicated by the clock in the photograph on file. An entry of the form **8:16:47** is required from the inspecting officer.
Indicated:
**7:01:30**
